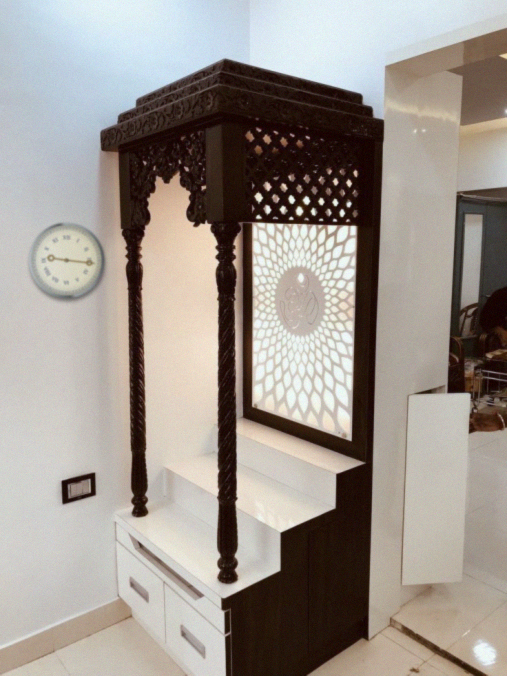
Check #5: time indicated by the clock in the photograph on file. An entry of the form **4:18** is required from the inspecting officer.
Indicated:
**9:16**
